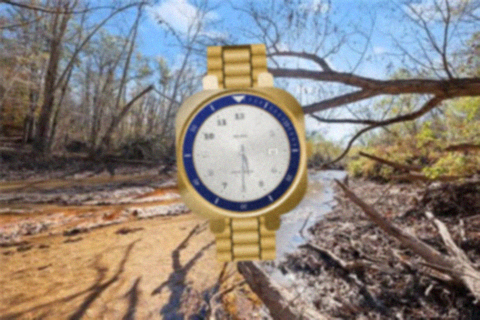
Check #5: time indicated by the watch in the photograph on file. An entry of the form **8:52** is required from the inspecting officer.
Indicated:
**5:30**
